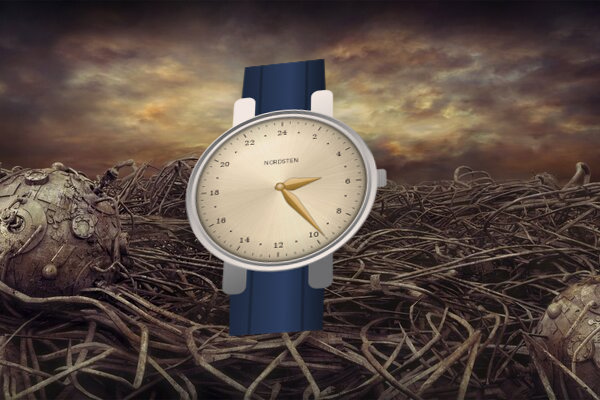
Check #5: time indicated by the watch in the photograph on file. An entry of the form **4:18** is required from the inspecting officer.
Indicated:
**5:24**
